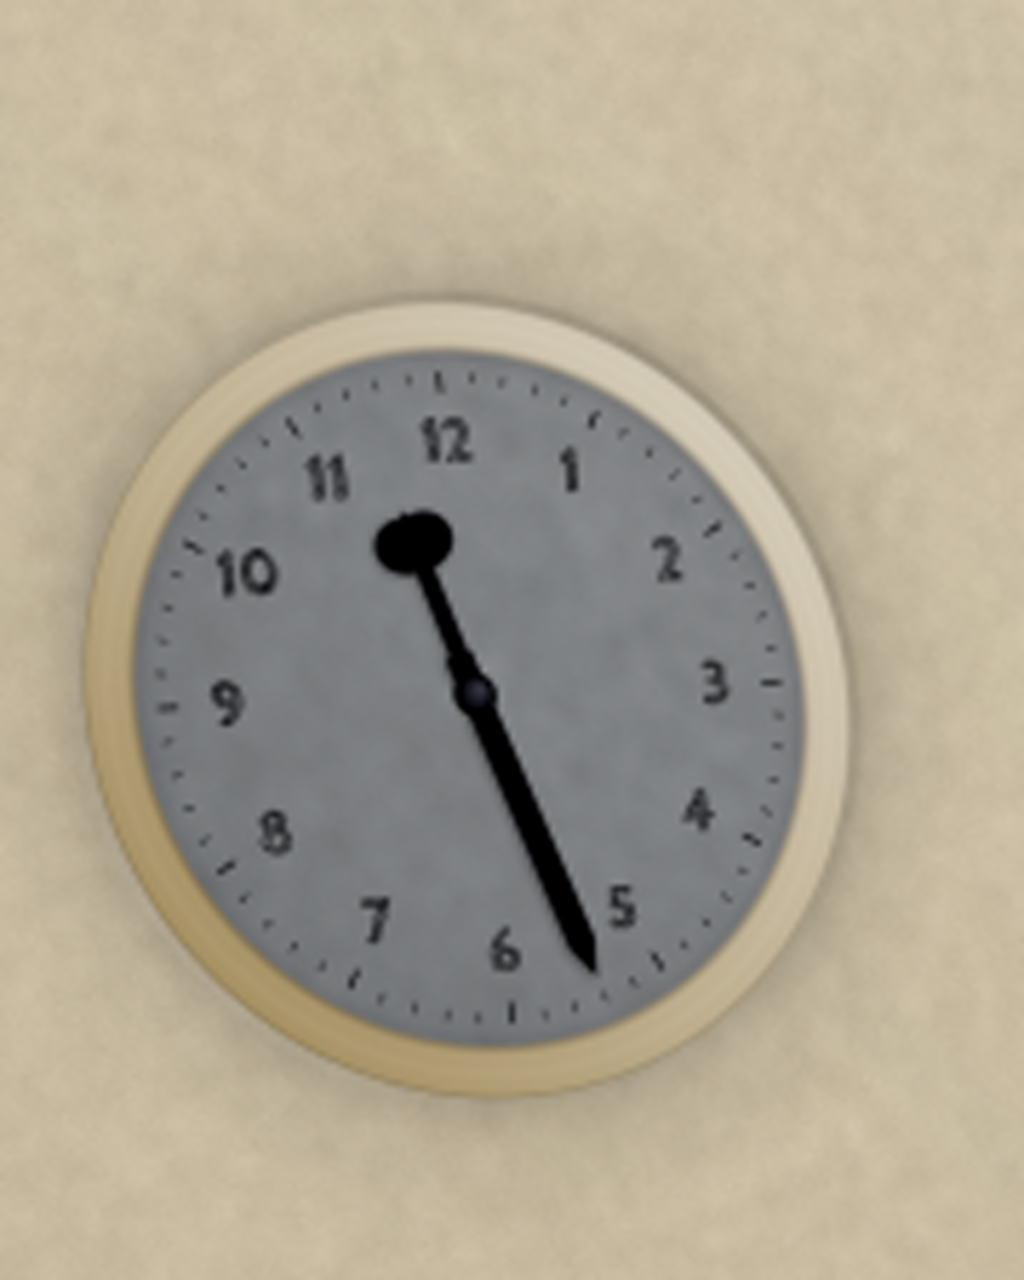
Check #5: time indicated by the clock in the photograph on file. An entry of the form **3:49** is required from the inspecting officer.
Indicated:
**11:27**
